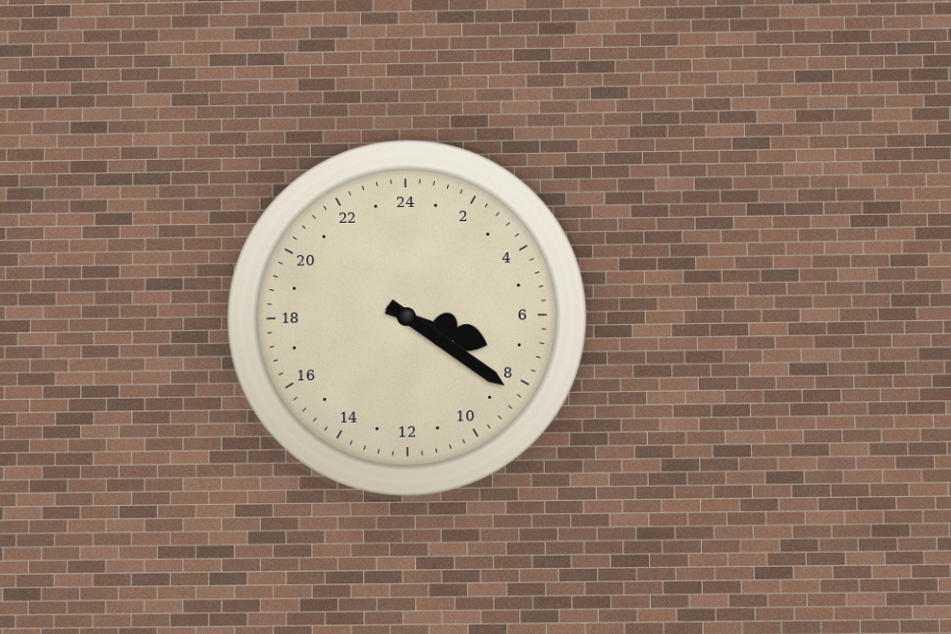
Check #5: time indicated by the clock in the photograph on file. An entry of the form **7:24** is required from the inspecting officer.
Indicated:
**7:21**
